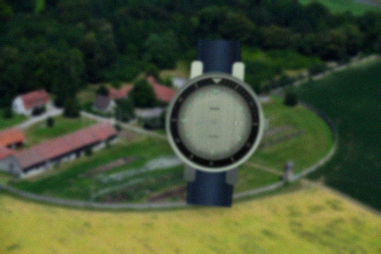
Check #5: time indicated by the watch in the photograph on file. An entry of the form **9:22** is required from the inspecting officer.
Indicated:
**8:35**
